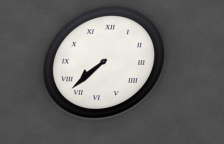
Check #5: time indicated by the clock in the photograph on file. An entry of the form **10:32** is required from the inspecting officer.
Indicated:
**7:37**
